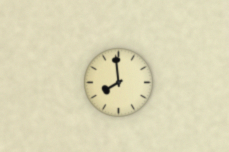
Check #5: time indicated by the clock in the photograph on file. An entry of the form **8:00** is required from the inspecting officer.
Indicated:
**7:59**
